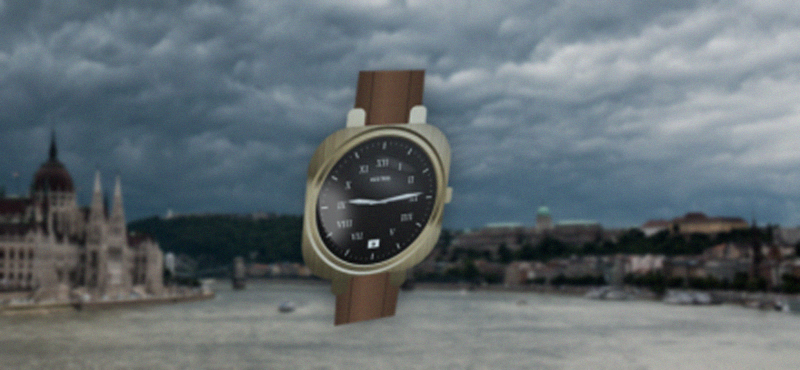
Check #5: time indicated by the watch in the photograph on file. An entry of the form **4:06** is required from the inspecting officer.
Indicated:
**9:14**
